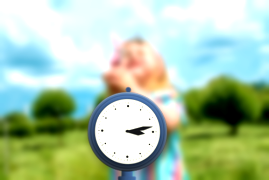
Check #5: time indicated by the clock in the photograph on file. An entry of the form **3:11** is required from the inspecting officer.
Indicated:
**3:13**
